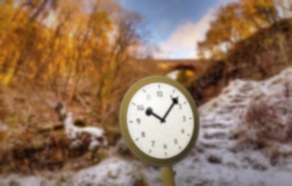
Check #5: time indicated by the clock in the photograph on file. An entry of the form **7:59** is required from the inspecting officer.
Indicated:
**10:07**
